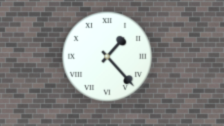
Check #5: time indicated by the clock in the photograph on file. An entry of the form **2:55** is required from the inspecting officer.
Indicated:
**1:23**
